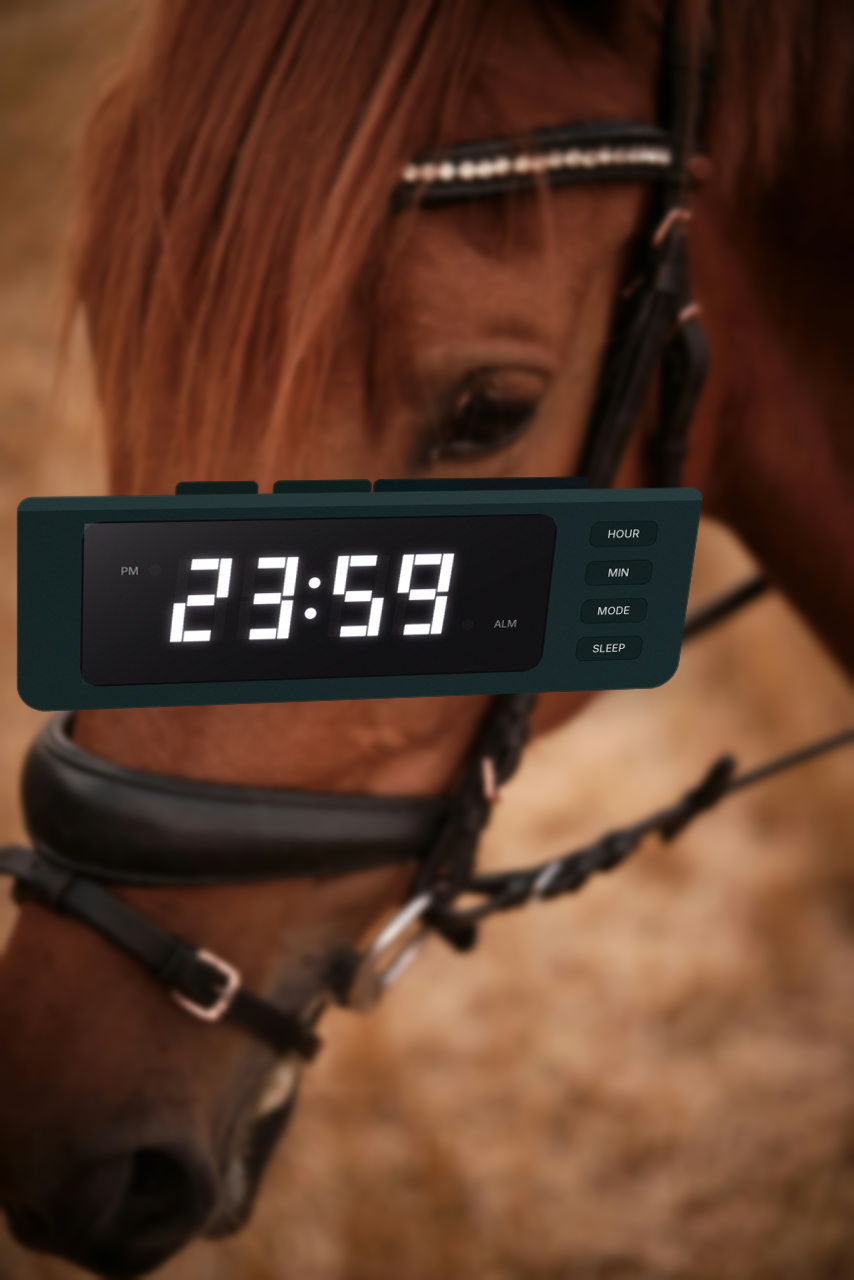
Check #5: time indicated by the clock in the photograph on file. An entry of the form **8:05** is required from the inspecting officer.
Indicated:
**23:59**
